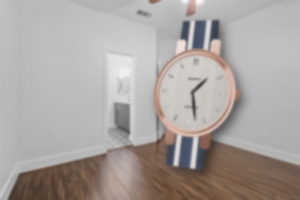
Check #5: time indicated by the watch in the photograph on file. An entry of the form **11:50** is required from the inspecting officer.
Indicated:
**1:28**
